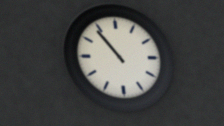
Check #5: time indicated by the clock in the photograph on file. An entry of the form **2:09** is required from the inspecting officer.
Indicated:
**10:54**
